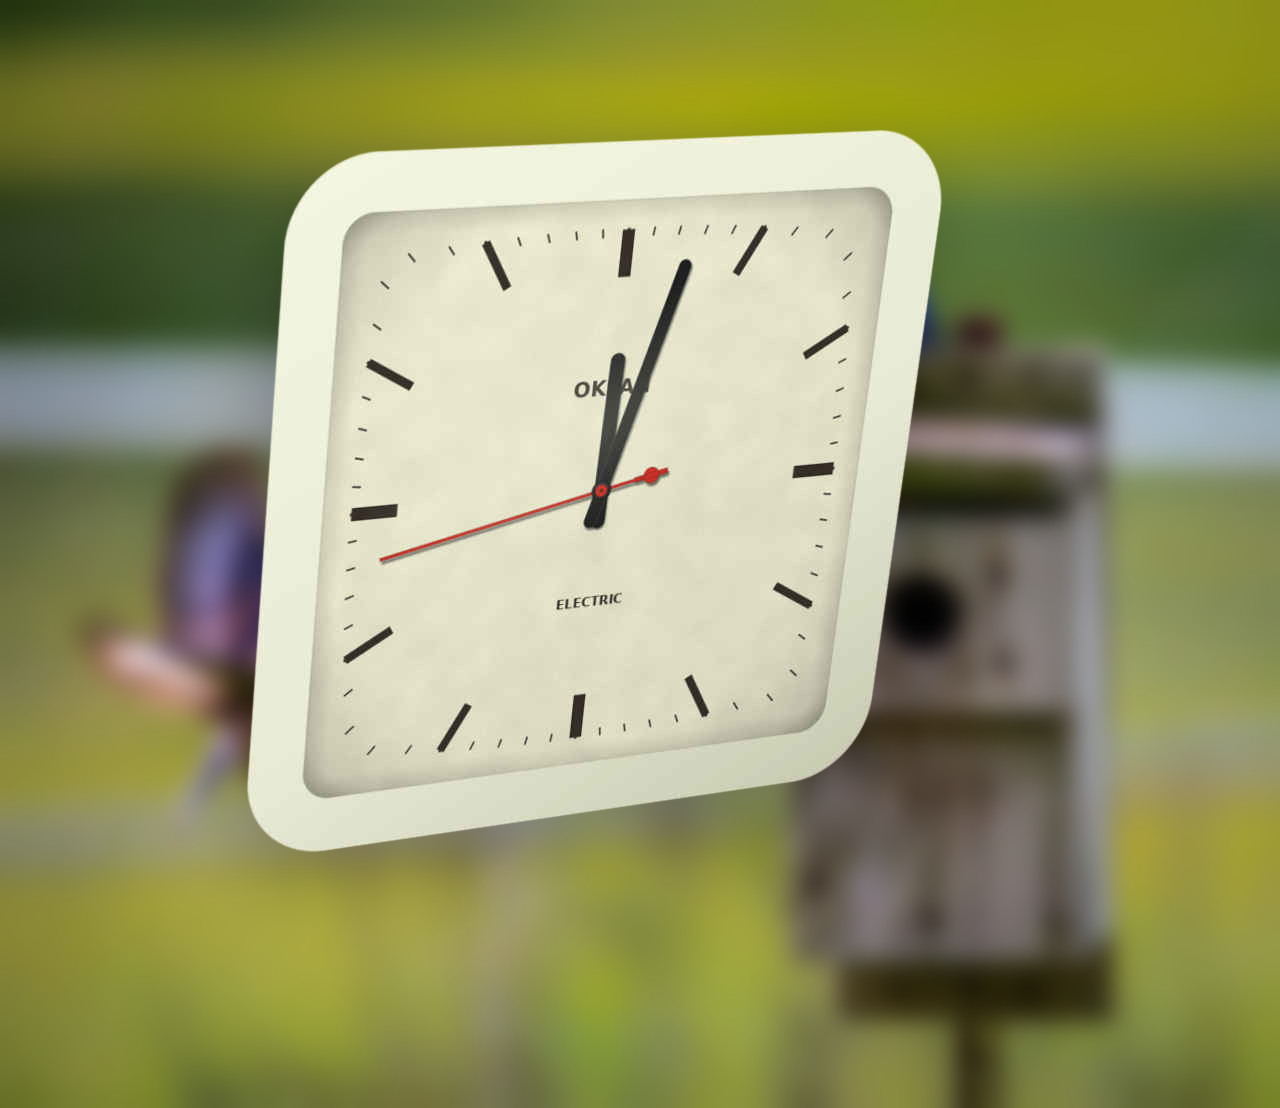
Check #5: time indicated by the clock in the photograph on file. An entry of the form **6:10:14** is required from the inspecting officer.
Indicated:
**12:02:43**
